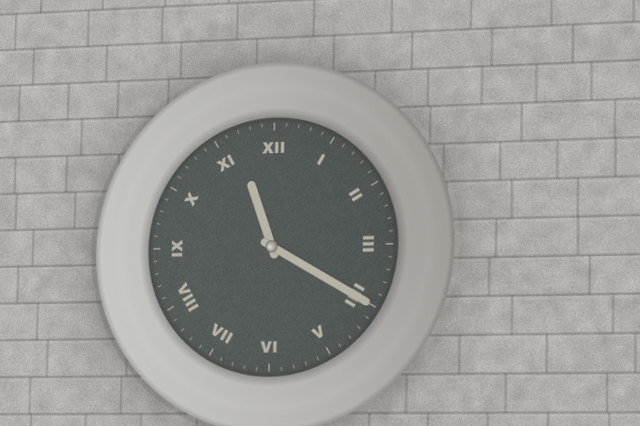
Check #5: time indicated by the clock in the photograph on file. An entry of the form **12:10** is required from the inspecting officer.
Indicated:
**11:20**
